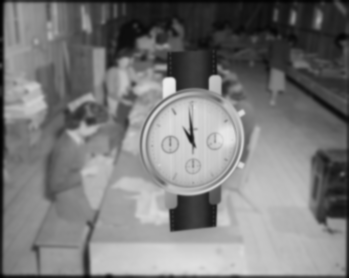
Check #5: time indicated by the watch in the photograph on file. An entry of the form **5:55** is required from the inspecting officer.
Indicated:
**10:59**
